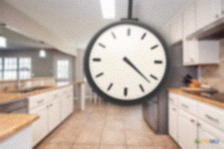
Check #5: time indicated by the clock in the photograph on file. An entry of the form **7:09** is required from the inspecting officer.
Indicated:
**4:22**
